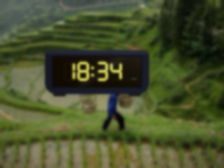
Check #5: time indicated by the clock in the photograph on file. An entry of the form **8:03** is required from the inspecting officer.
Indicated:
**18:34**
